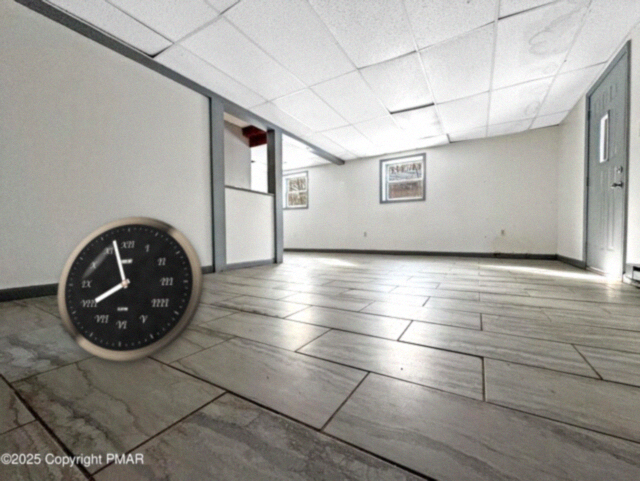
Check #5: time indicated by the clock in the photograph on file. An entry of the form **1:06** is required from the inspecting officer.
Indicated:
**7:57**
